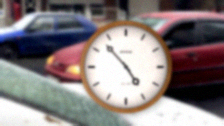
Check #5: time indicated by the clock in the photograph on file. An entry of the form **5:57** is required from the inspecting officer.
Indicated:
**4:53**
